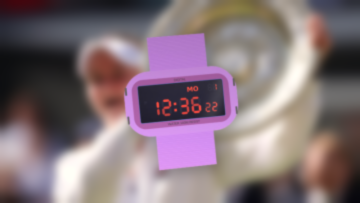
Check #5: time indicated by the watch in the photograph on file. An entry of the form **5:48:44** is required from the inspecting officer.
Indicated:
**12:36:22**
